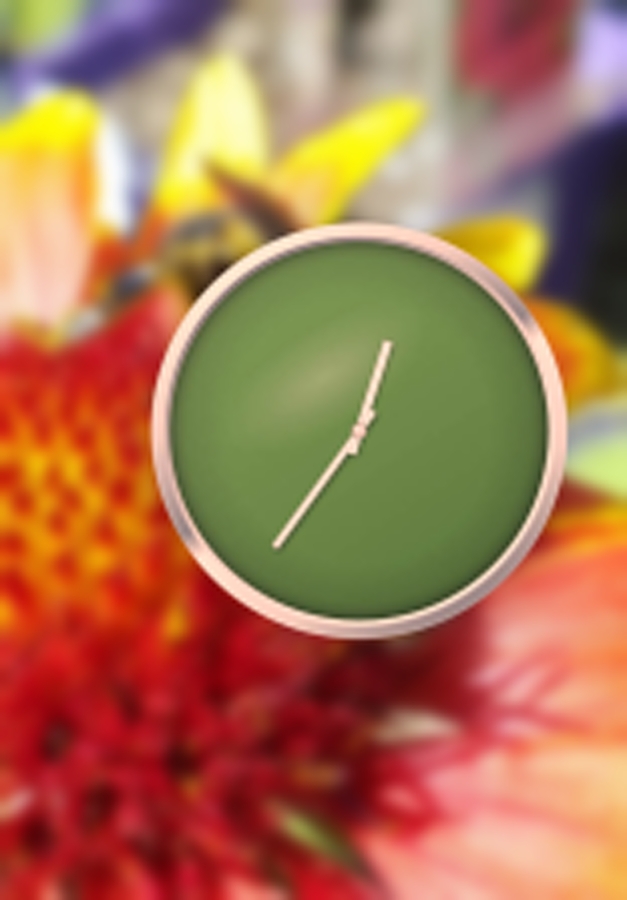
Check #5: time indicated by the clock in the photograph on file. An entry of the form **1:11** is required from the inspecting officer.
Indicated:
**12:36**
